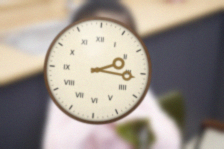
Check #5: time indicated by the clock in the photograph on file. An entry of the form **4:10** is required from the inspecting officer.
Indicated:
**2:16**
